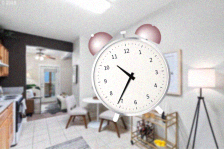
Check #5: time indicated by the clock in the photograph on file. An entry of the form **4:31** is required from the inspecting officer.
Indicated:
**10:36**
